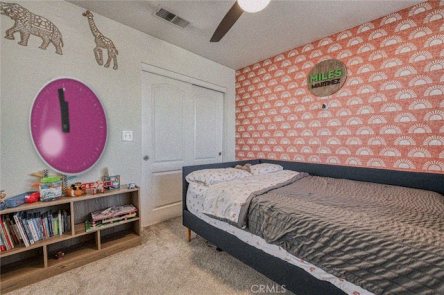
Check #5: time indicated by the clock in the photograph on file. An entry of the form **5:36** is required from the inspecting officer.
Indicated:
**11:59**
